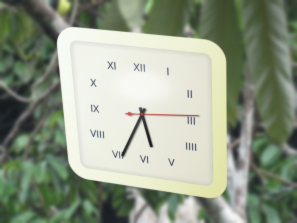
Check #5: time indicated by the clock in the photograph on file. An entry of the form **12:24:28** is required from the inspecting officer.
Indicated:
**5:34:14**
